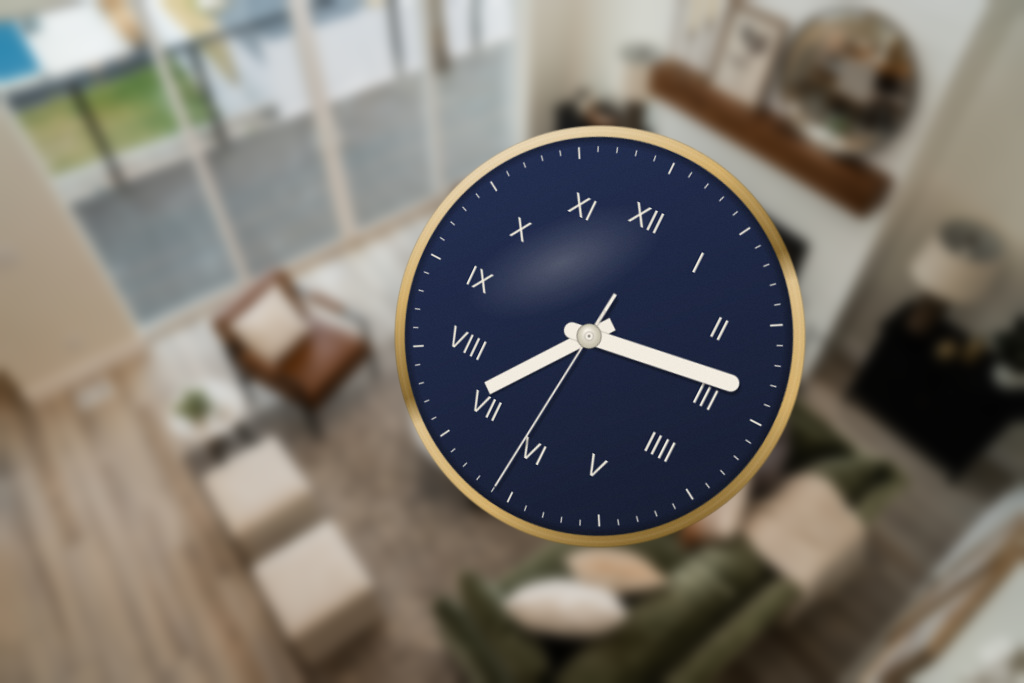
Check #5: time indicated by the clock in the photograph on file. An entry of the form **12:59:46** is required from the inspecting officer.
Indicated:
**7:13:31**
